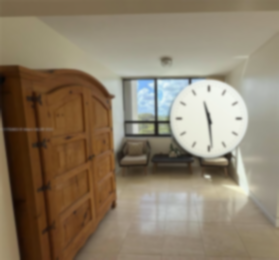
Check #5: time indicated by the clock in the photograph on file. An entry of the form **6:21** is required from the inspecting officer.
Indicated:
**11:29**
